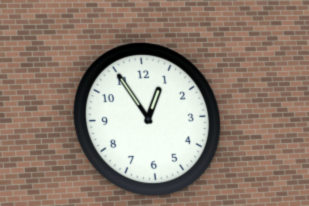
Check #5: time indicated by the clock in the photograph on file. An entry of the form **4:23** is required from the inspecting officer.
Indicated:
**12:55**
